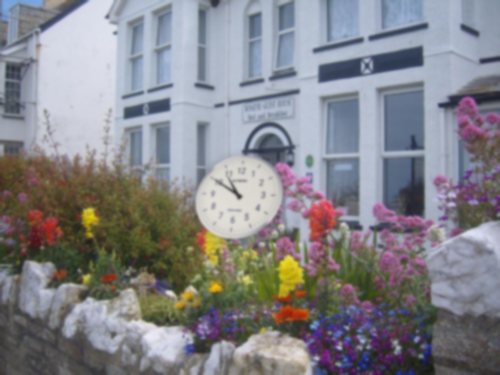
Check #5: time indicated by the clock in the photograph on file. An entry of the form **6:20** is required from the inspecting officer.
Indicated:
**10:50**
